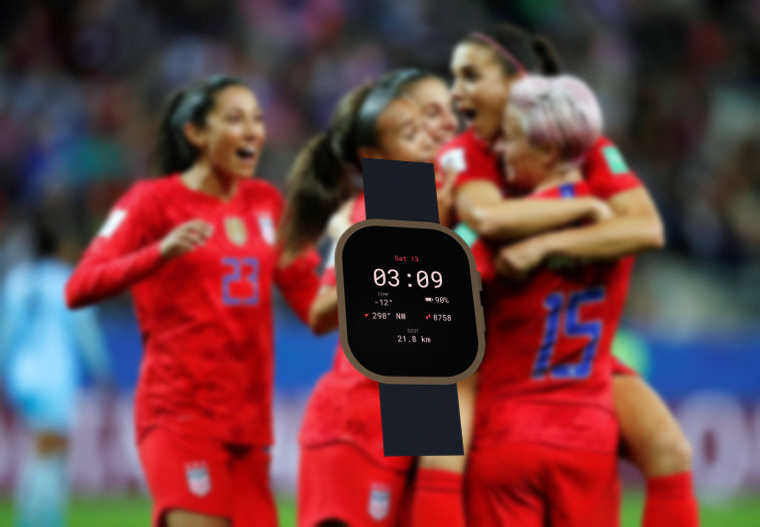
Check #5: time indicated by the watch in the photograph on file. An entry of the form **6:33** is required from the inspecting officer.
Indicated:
**3:09**
